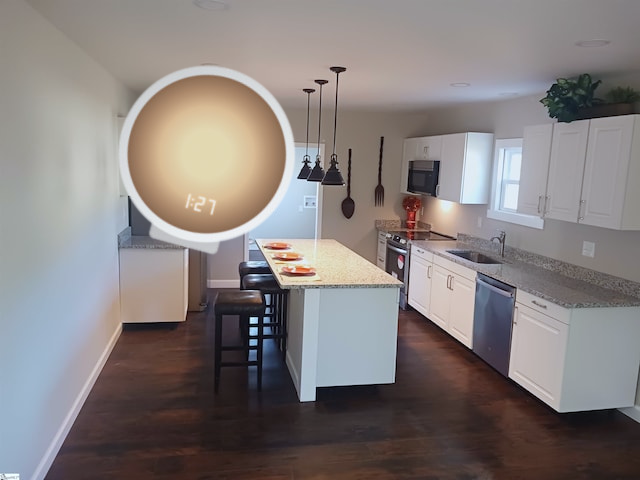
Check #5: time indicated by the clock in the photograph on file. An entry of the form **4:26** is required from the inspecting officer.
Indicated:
**1:27**
